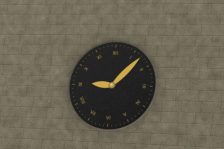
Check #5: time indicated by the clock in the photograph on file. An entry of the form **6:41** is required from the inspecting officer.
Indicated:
**9:07**
